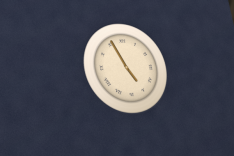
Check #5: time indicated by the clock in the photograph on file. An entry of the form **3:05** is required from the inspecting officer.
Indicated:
**4:56**
